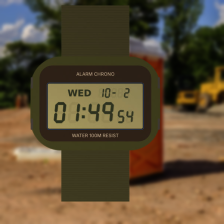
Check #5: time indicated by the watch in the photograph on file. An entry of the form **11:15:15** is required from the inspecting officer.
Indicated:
**1:49:54**
